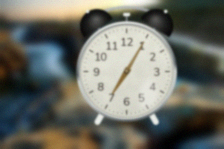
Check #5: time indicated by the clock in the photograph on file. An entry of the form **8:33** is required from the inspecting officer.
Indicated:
**7:05**
